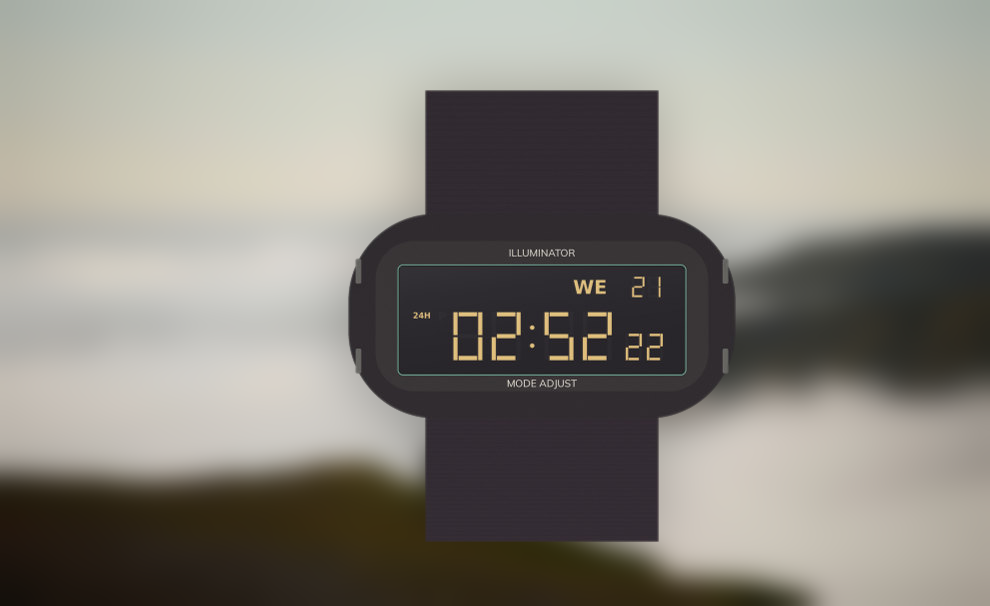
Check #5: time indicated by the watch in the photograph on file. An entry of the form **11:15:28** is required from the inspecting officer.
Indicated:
**2:52:22**
